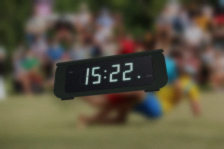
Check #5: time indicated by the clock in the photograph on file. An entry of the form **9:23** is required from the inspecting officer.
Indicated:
**15:22**
